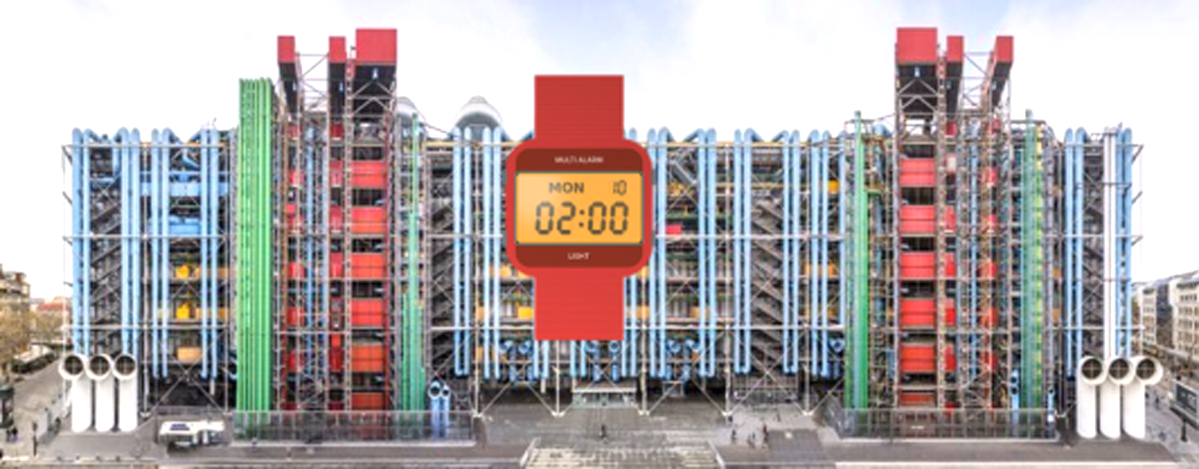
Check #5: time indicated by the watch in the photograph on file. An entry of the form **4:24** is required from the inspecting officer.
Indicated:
**2:00**
